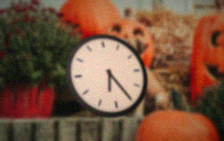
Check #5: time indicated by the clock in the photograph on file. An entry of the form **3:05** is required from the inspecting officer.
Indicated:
**6:25**
